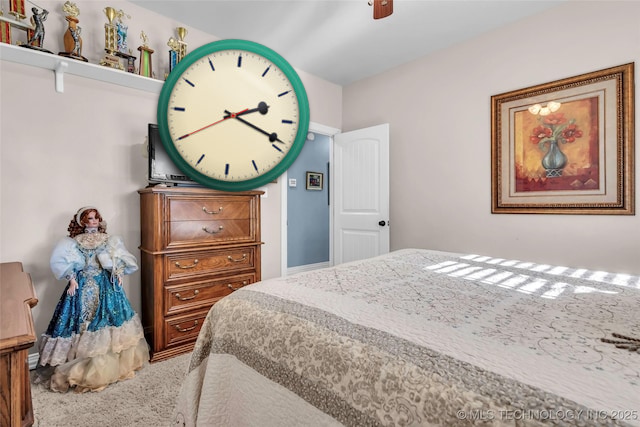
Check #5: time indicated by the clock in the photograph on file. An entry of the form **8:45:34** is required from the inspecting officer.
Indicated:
**2:18:40**
